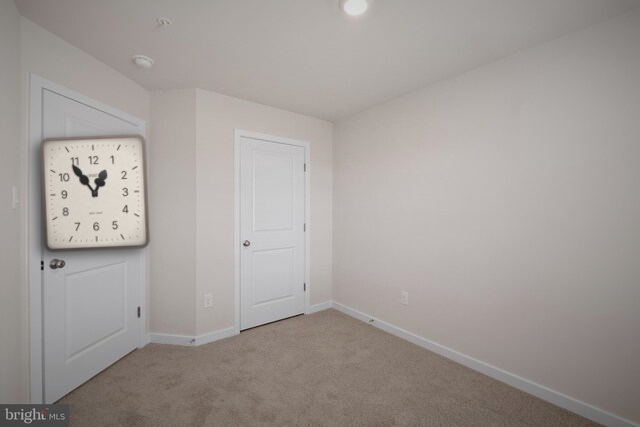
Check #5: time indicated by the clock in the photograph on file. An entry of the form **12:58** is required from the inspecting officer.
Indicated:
**12:54**
